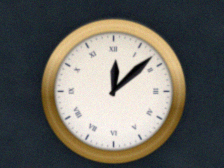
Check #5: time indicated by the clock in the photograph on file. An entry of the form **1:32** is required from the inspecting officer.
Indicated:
**12:08**
